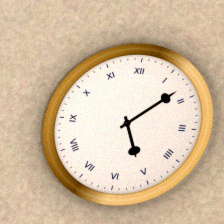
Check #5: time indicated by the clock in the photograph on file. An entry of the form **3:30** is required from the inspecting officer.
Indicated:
**5:08**
